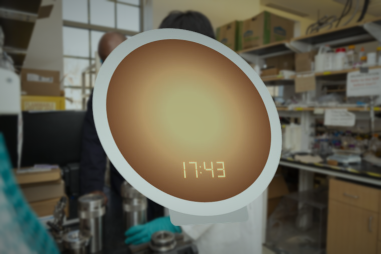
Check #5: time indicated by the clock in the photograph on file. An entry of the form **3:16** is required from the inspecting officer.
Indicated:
**17:43**
